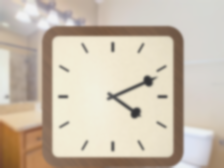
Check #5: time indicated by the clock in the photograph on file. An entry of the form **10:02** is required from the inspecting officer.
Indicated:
**4:11**
